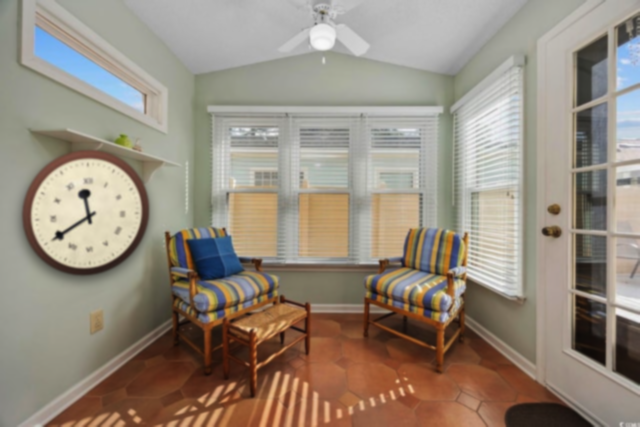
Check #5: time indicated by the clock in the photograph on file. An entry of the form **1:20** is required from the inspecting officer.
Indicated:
**11:40**
